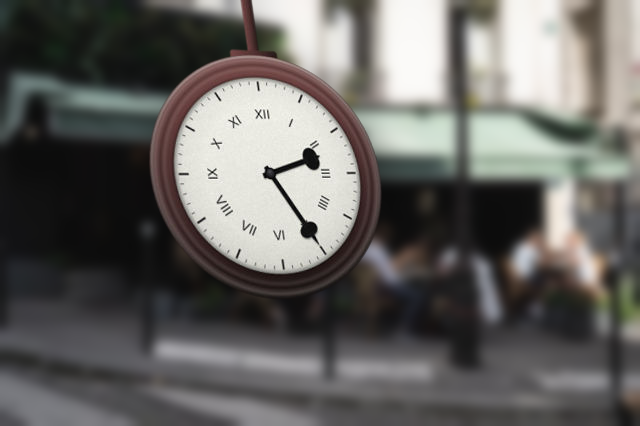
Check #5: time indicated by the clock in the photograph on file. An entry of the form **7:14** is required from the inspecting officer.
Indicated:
**2:25**
